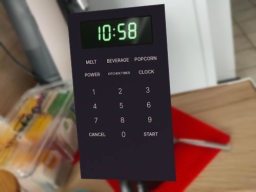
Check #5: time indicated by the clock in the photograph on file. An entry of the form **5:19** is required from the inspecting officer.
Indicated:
**10:58**
